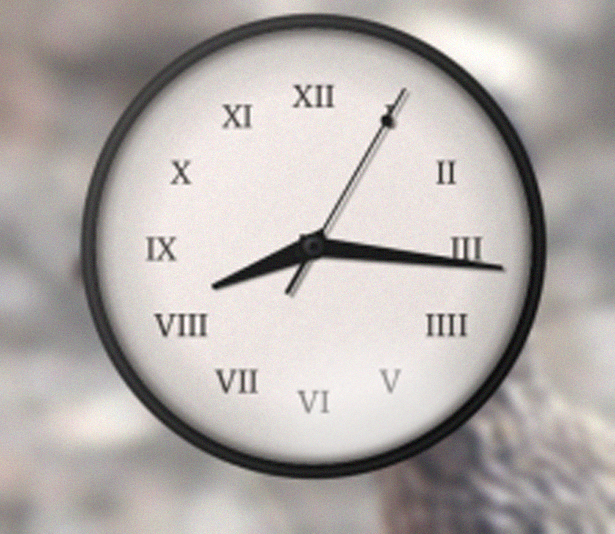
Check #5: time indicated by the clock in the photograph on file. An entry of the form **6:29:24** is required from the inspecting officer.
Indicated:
**8:16:05**
